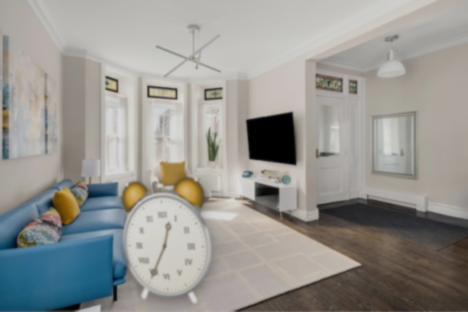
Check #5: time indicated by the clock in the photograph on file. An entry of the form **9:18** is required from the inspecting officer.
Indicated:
**12:35**
